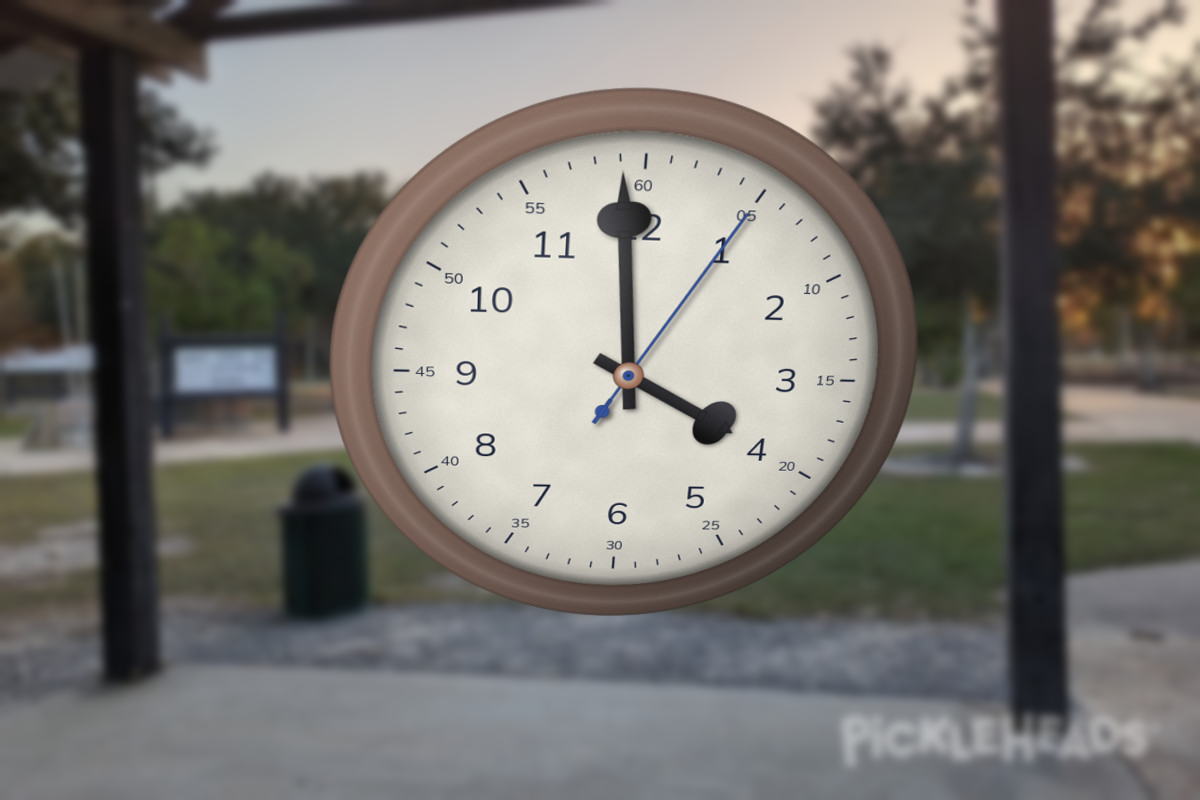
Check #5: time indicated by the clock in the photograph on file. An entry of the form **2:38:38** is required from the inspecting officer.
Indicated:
**3:59:05**
